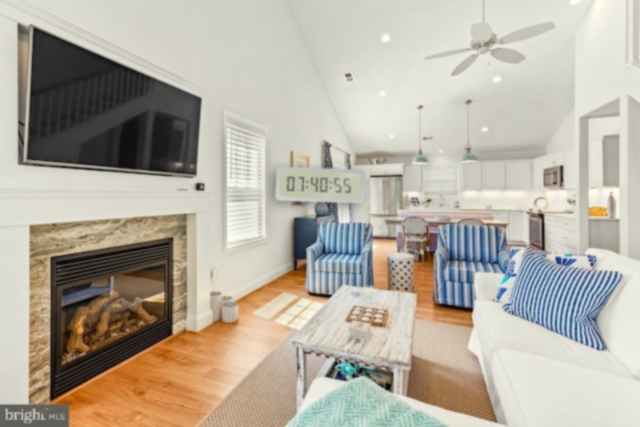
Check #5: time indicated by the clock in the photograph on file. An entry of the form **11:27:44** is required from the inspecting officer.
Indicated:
**7:40:55**
